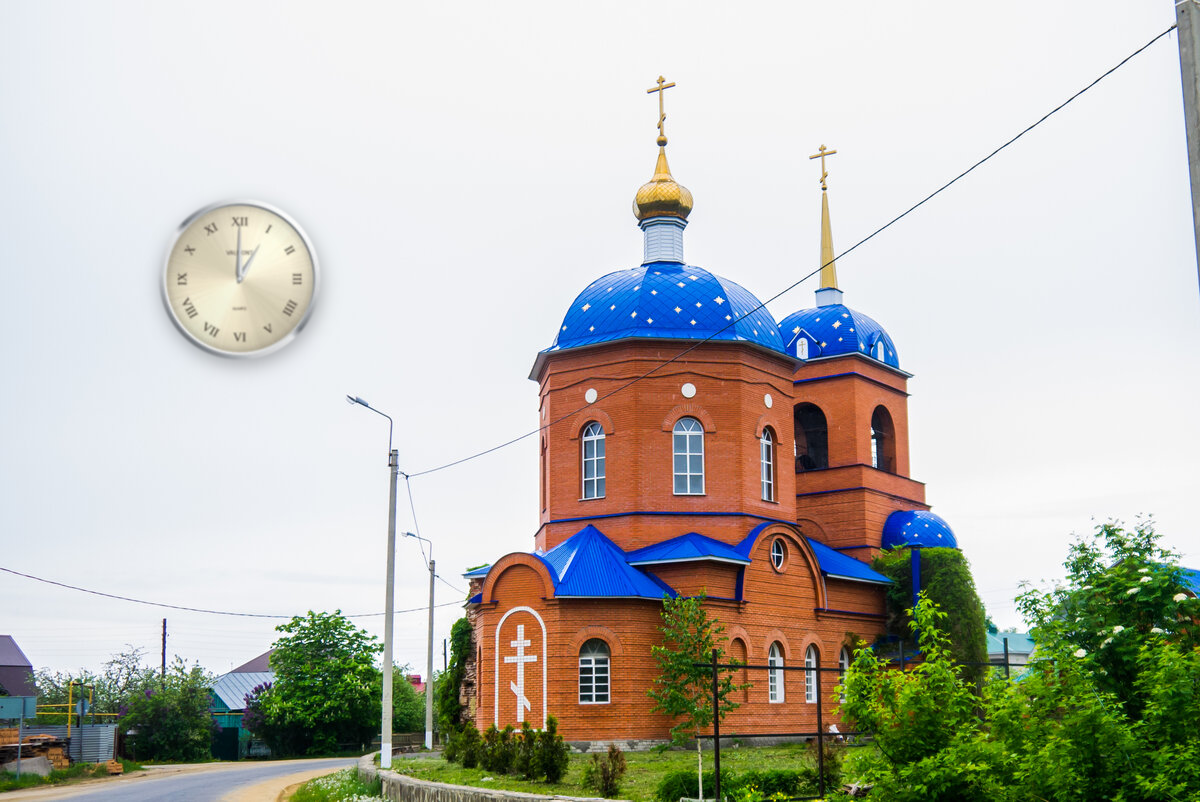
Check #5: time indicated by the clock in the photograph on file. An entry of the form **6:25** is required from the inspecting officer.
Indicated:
**1:00**
